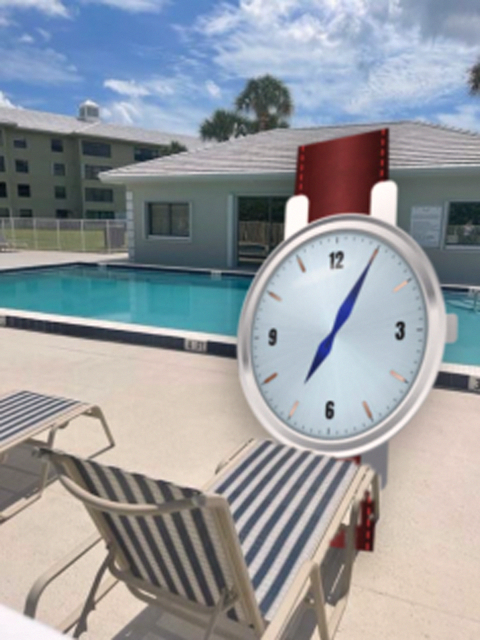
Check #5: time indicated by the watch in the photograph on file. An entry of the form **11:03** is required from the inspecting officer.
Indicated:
**7:05**
